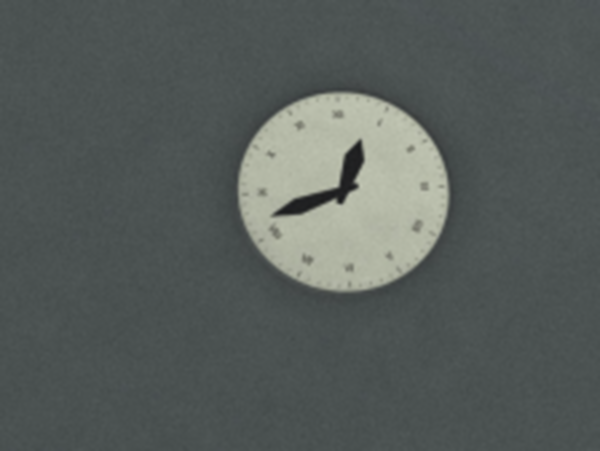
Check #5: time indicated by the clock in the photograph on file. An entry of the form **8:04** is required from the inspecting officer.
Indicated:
**12:42**
